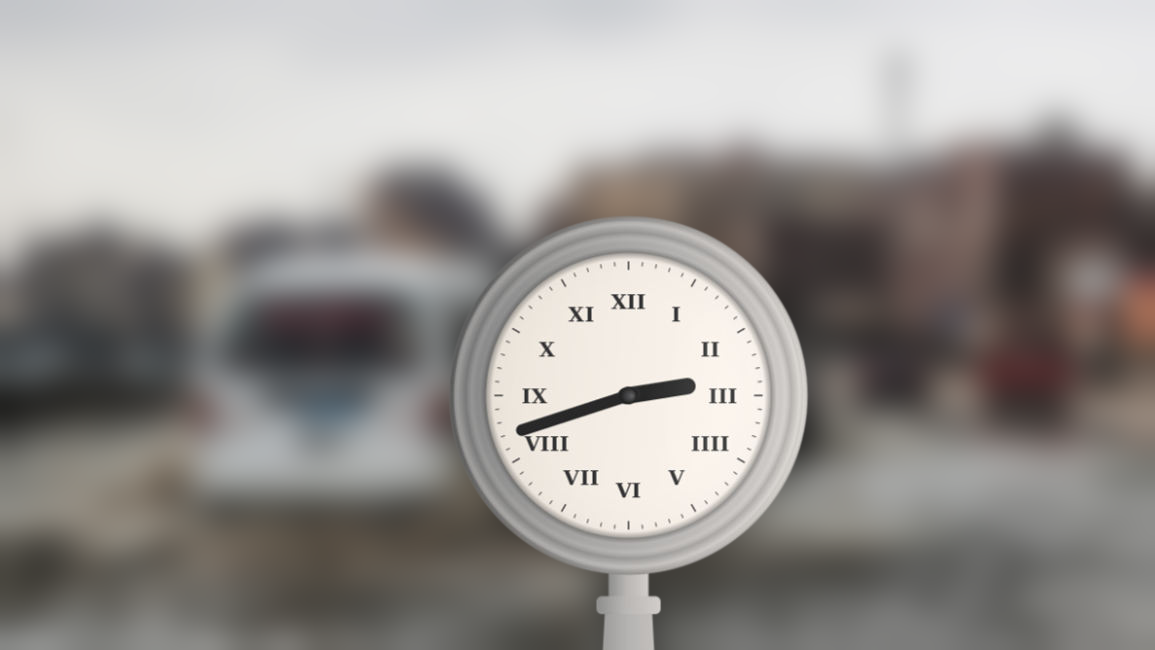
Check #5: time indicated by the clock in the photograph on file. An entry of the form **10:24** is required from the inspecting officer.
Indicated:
**2:42**
